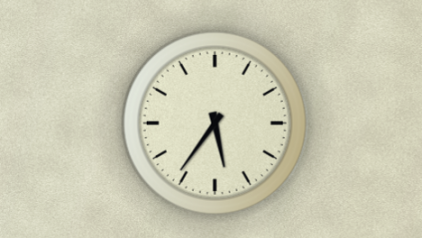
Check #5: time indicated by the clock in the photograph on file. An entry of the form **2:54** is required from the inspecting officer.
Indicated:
**5:36**
